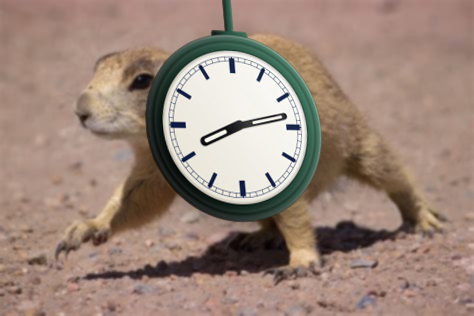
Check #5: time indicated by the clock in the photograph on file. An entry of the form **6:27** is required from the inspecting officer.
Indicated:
**8:13**
